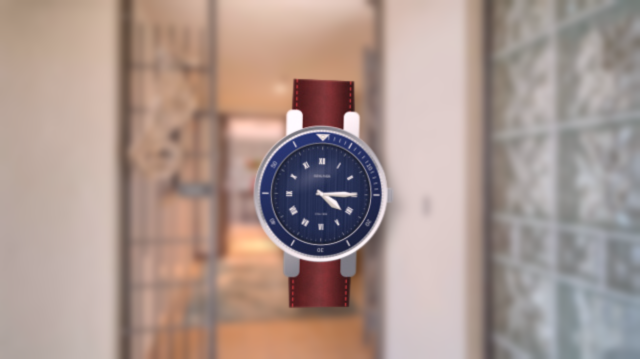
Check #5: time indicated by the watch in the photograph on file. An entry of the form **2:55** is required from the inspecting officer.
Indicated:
**4:15**
